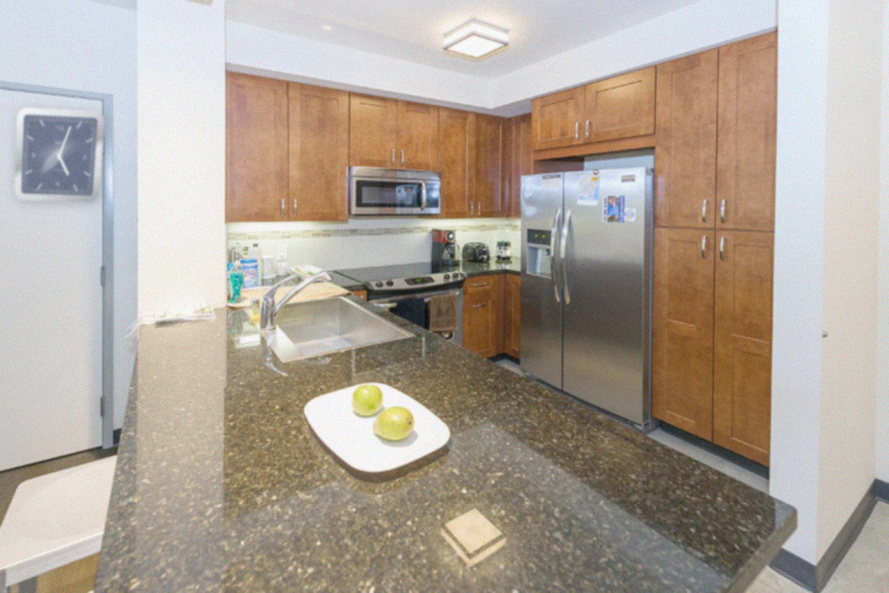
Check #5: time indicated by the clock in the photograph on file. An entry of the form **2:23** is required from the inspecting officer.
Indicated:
**5:03**
